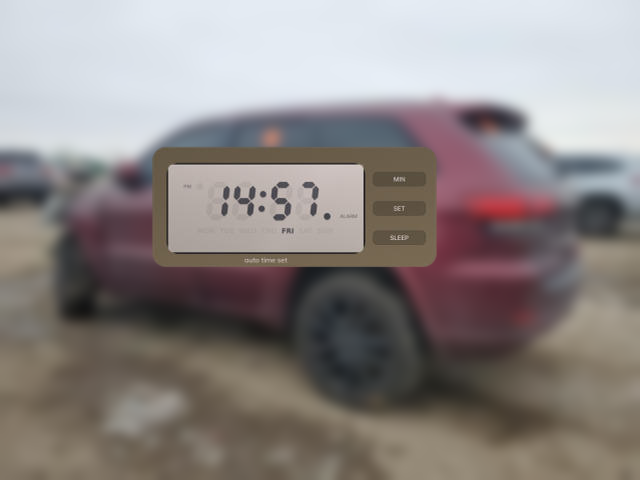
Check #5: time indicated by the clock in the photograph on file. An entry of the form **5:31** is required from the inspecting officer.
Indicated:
**14:57**
